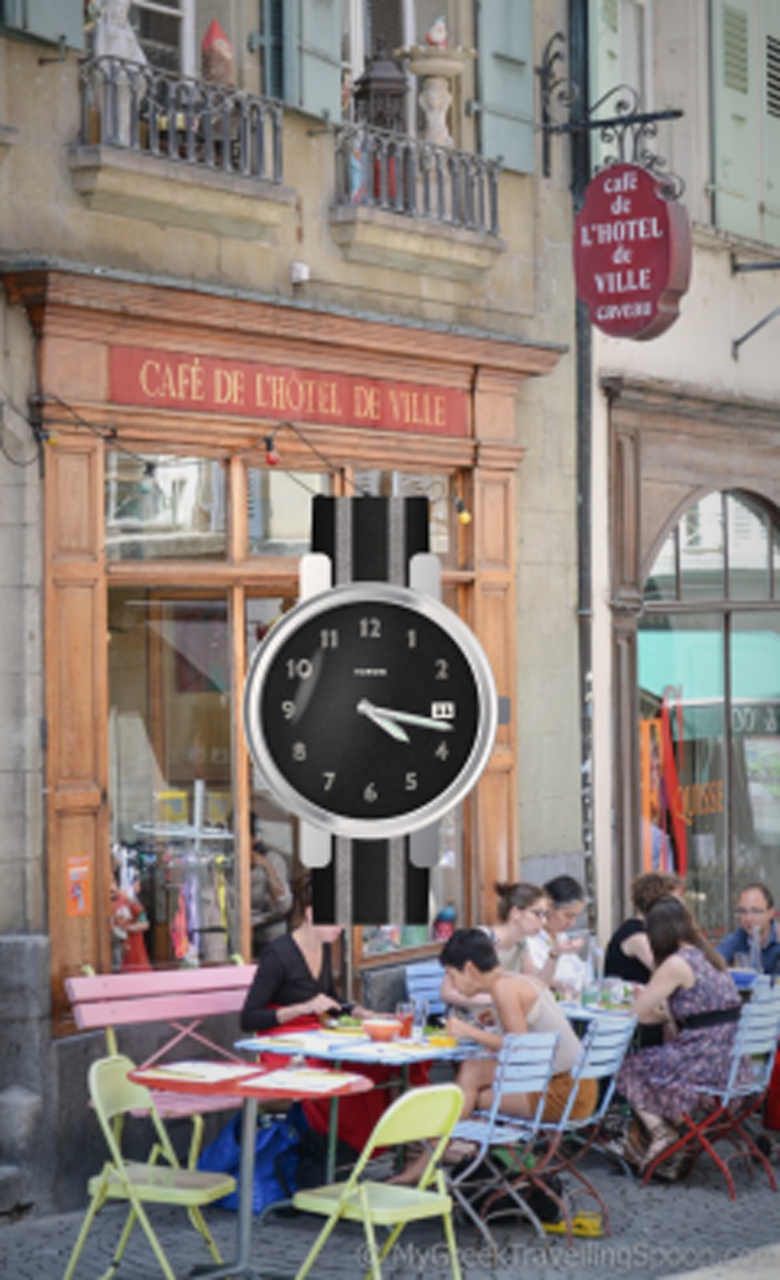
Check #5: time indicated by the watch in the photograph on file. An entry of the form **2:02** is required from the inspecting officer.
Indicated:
**4:17**
